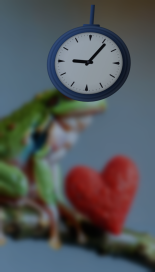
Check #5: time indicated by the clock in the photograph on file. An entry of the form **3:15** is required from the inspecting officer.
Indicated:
**9:06**
